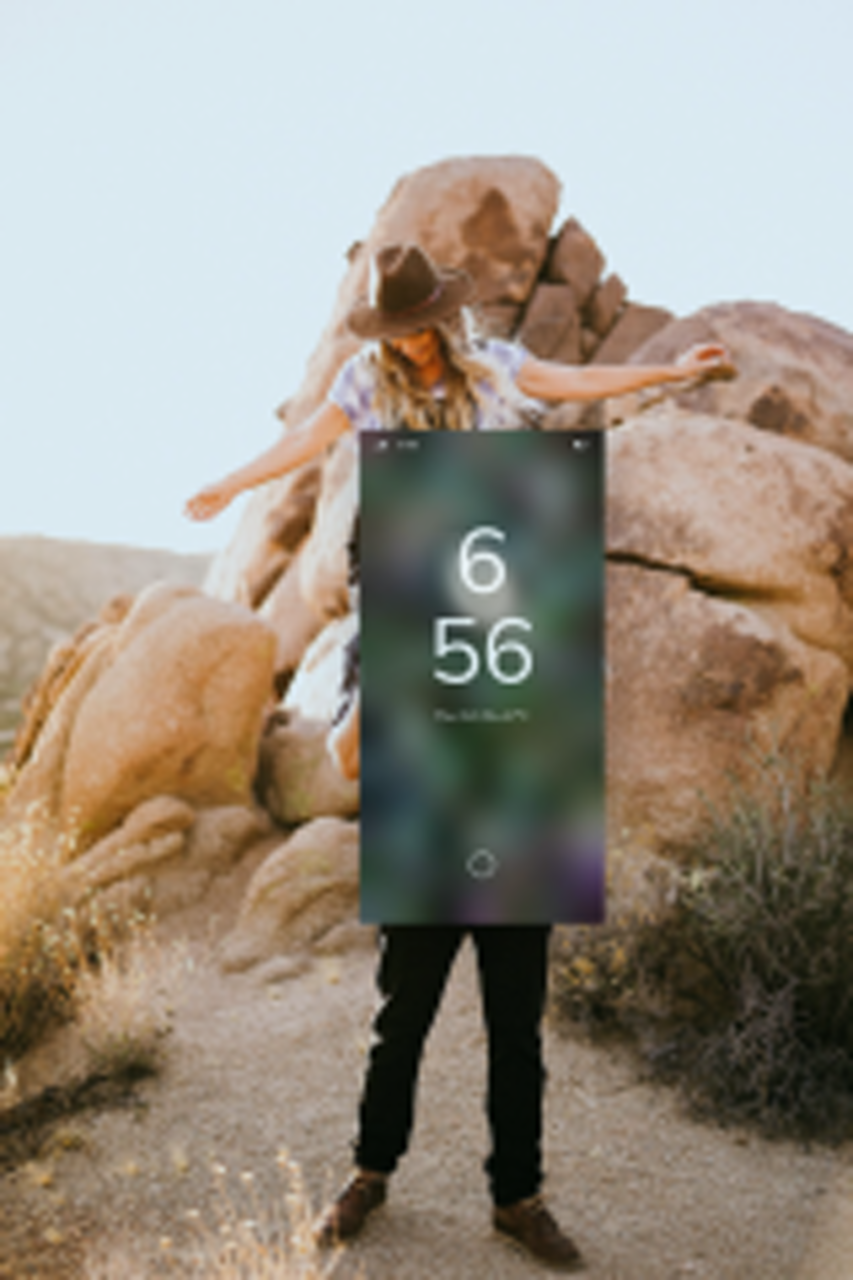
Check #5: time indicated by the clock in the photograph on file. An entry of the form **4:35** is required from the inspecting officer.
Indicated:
**6:56**
